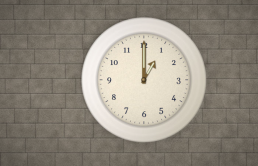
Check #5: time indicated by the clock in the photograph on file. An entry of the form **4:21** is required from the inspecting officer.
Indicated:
**1:00**
